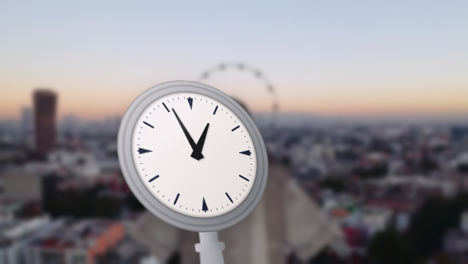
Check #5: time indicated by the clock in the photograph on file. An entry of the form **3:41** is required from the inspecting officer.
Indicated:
**12:56**
